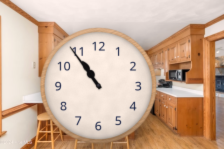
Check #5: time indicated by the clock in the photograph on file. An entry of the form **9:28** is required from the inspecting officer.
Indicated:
**10:54**
